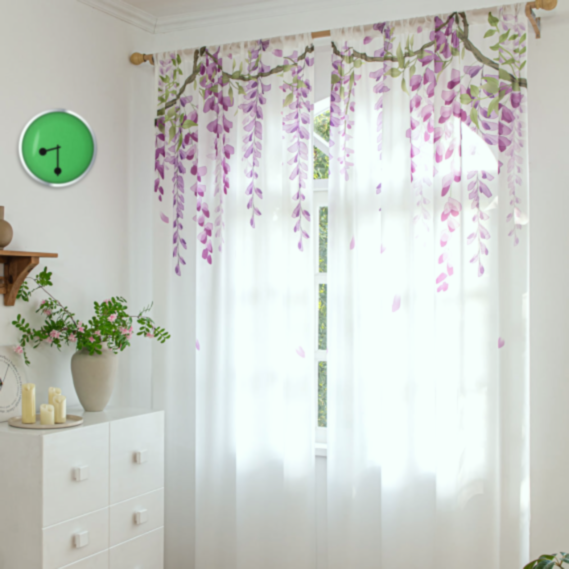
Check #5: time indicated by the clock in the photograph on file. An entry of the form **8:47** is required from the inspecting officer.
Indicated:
**8:30**
